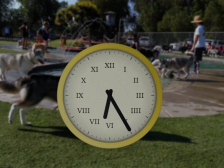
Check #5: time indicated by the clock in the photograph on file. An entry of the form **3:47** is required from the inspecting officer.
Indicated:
**6:25**
